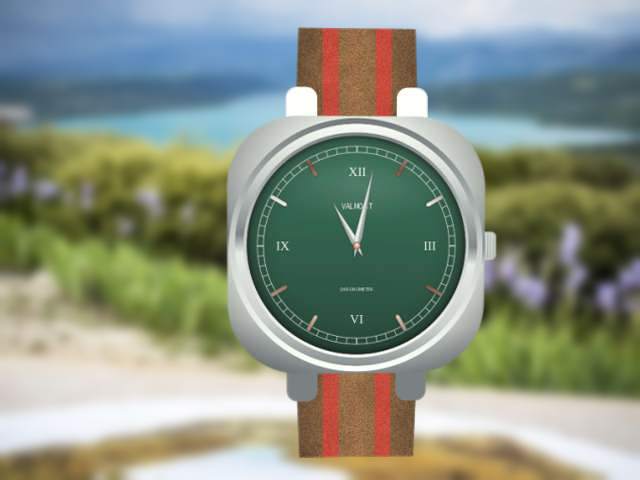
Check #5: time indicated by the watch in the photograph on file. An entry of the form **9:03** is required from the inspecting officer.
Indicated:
**11:02**
